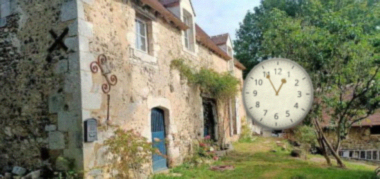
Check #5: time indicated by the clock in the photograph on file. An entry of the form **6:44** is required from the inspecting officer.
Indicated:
**12:55**
